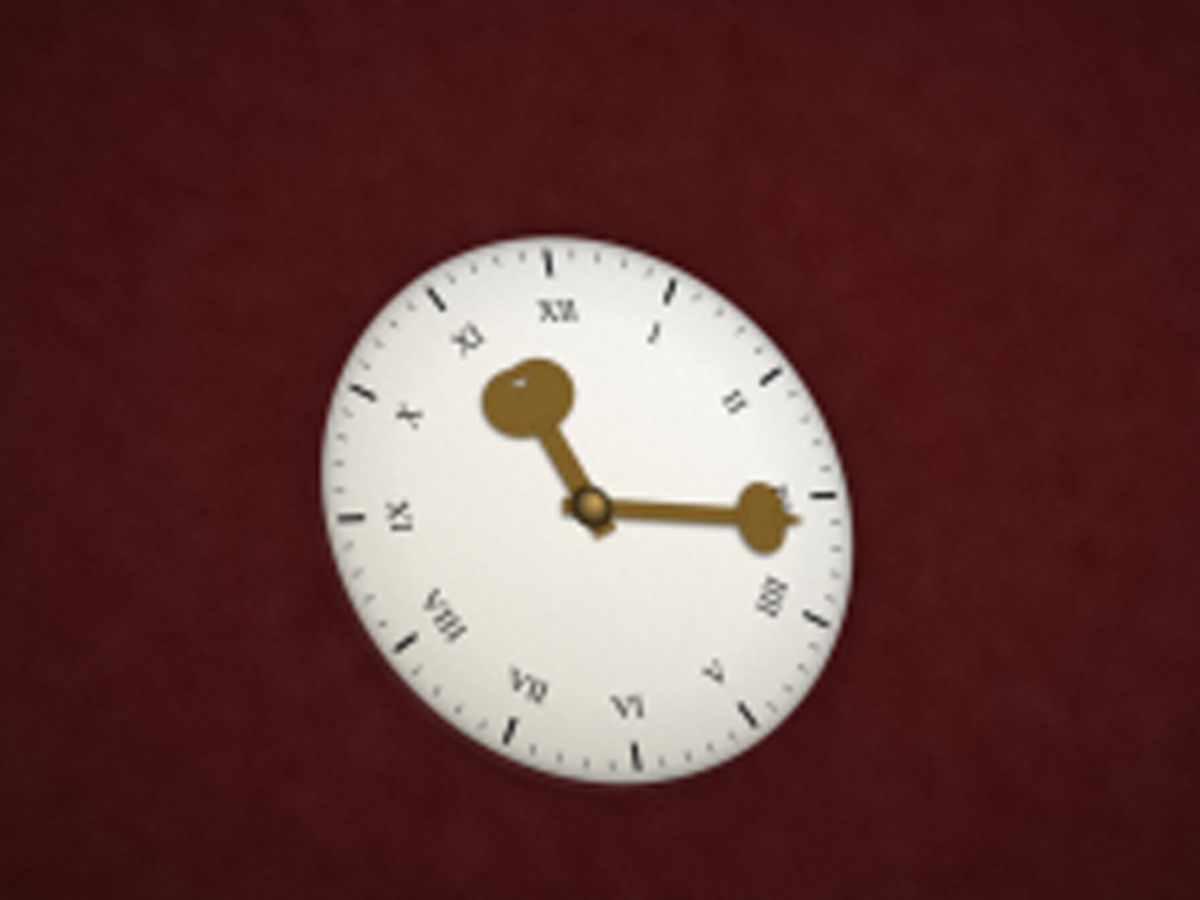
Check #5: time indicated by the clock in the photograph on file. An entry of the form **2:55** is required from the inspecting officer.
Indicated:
**11:16**
